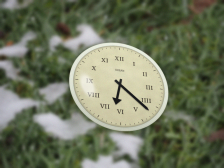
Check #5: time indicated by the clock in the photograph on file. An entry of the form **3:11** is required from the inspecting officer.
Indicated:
**6:22**
